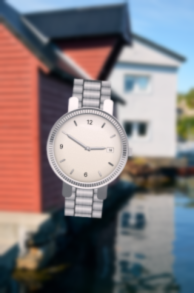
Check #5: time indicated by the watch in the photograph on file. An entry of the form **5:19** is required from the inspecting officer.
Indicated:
**2:50**
